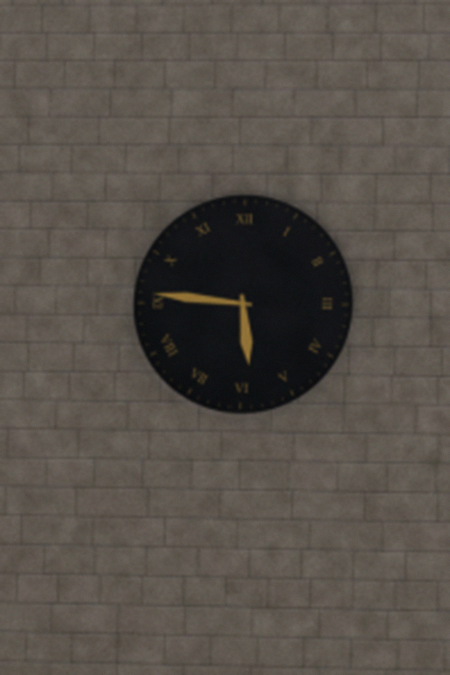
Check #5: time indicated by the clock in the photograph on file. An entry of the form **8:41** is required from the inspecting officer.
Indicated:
**5:46**
